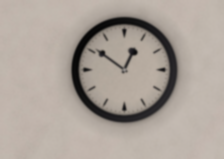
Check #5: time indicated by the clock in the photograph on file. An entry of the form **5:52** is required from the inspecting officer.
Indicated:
**12:51**
